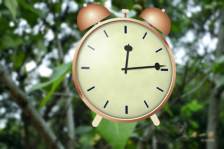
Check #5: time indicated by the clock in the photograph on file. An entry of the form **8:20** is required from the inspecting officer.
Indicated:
**12:14**
